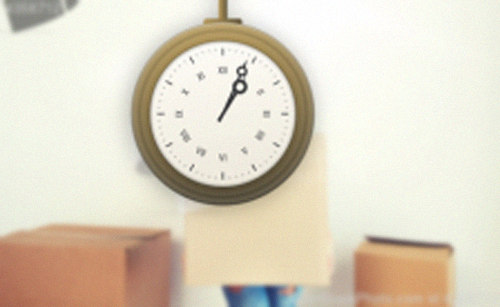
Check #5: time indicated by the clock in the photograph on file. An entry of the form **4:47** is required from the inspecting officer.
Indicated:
**1:04**
